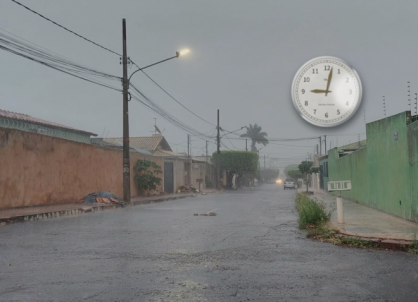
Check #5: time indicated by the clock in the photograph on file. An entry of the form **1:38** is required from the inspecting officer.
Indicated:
**9:02**
